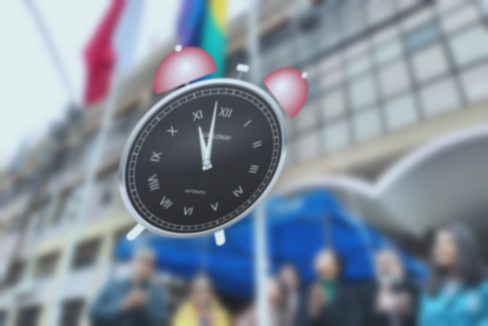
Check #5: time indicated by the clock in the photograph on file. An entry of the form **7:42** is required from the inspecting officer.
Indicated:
**10:58**
